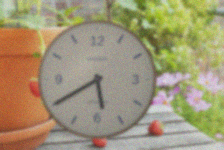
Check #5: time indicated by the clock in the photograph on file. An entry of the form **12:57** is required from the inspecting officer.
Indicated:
**5:40**
